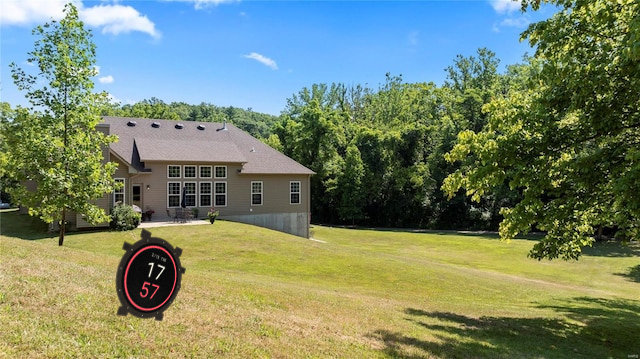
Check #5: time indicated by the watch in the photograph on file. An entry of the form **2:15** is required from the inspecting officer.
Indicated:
**17:57**
